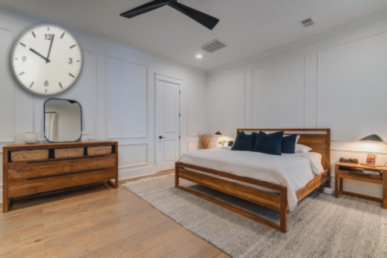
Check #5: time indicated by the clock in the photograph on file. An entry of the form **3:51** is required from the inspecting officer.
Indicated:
**10:02**
